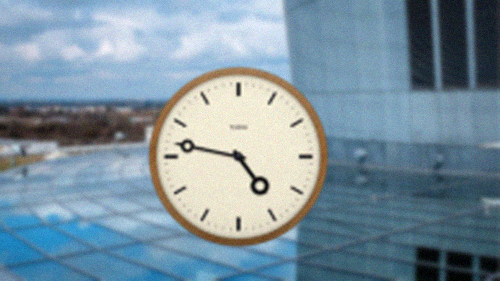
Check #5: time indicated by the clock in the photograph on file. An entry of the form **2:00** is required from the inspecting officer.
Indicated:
**4:47**
